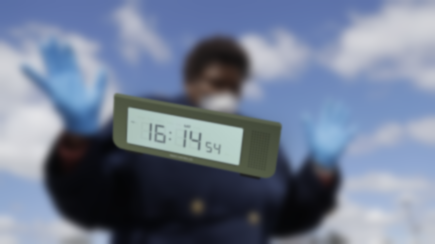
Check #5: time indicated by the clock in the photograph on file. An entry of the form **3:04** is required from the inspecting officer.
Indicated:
**16:14**
